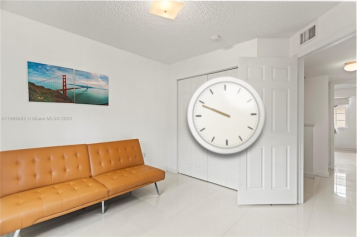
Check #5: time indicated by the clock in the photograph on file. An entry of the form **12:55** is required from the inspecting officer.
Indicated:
**9:49**
